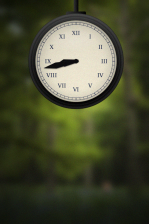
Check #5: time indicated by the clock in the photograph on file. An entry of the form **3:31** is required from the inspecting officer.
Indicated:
**8:43**
